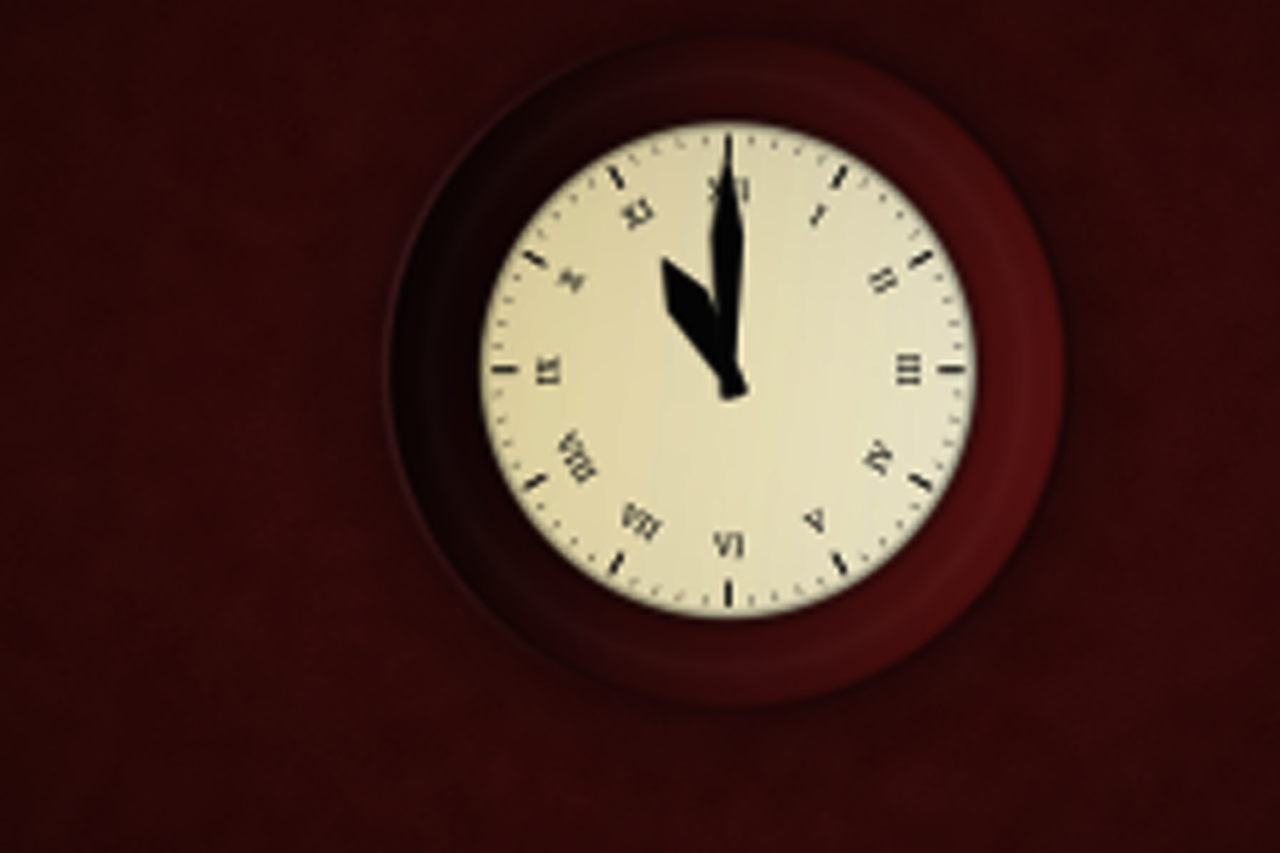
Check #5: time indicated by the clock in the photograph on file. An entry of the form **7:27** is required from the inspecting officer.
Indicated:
**11:00**
